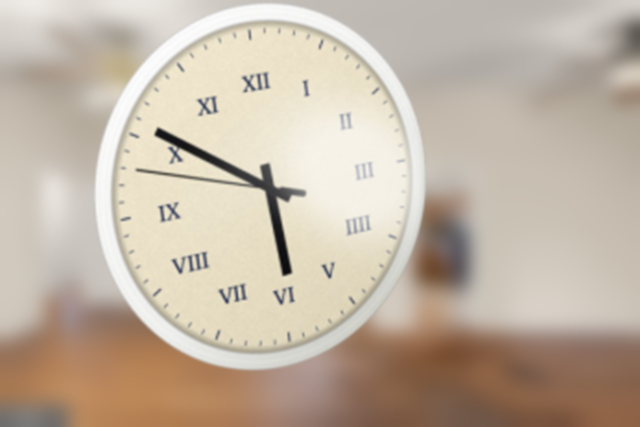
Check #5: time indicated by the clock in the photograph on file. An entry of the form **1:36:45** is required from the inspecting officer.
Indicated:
**5:50:48**
